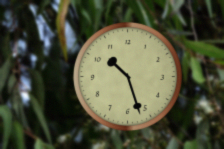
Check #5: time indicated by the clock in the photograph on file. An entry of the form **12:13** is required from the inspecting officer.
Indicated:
**10:27**
